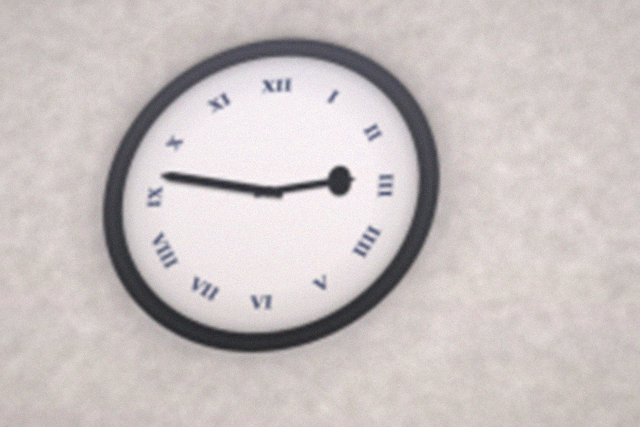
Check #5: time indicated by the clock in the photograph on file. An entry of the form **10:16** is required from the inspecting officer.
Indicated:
**2:47**
